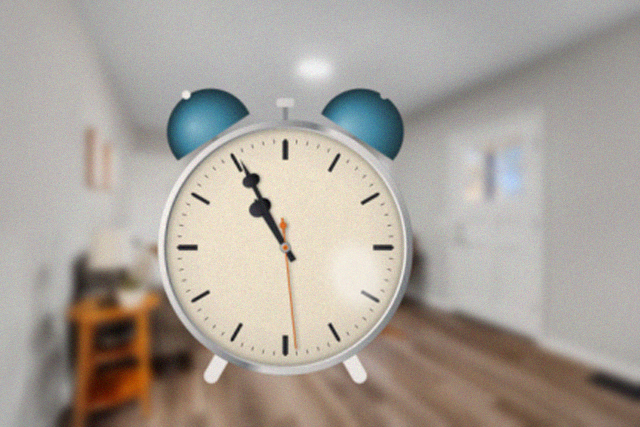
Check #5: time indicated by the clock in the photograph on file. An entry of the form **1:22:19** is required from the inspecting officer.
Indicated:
**10:55:29**
